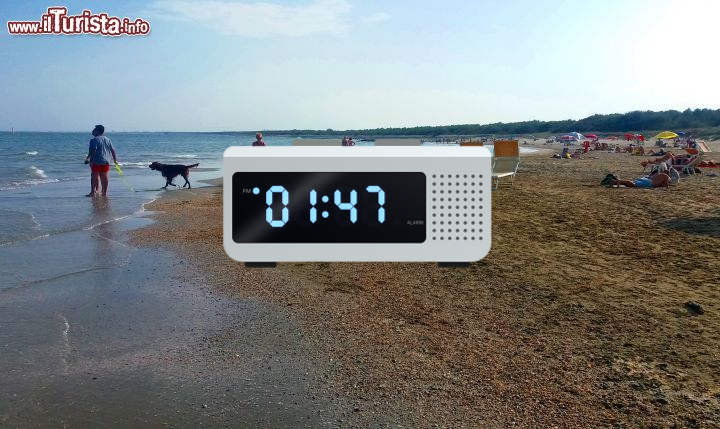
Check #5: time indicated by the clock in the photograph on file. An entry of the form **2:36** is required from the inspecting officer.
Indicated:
**1:47**
